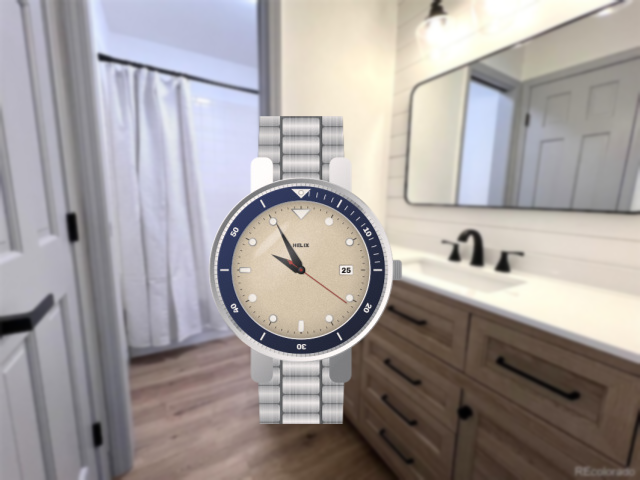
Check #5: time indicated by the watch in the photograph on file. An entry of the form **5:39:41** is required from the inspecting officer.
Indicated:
**9:55:21**
